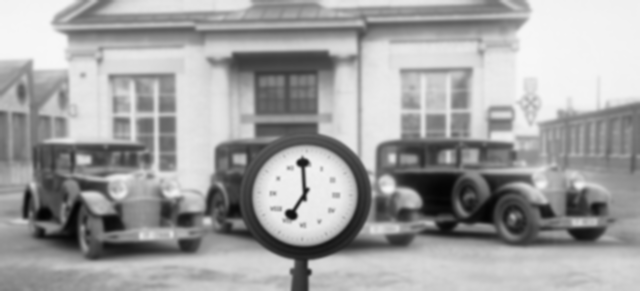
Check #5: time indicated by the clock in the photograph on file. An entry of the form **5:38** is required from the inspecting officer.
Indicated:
**6:59**
